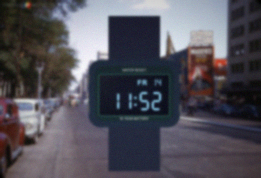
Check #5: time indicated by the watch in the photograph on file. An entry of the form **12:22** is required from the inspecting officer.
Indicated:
**11:52**
